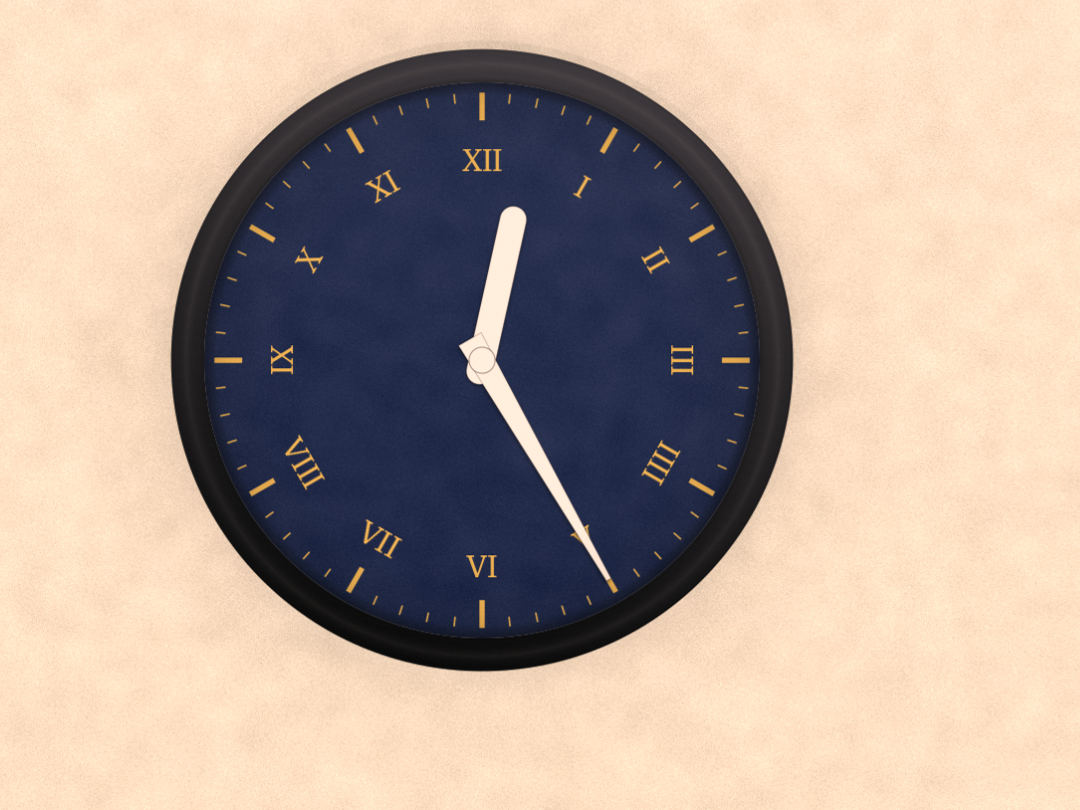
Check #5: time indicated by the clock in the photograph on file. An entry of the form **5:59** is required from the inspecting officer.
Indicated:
**12:25**
